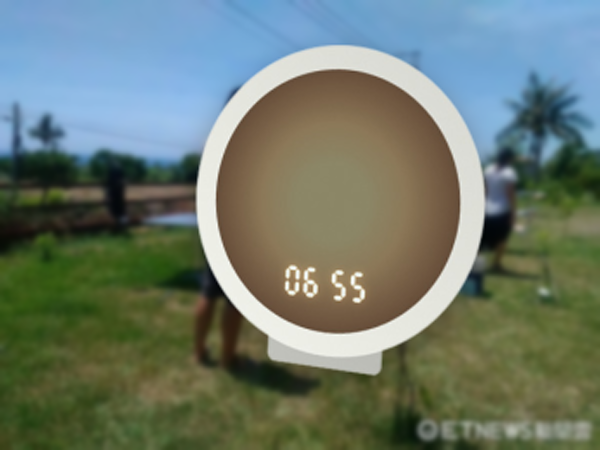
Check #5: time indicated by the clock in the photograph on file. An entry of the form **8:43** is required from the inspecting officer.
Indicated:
**6:55**
